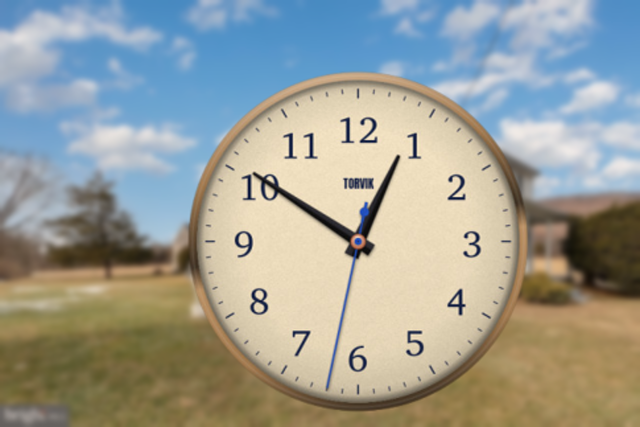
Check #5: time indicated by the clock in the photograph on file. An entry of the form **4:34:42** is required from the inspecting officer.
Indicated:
**12:50:32**
